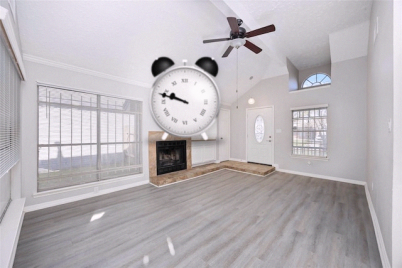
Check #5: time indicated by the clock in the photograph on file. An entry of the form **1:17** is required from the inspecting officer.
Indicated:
**9:48**
